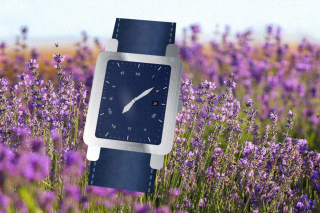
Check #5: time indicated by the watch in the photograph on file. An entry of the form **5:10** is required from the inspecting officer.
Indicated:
**7:08**
